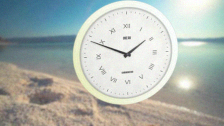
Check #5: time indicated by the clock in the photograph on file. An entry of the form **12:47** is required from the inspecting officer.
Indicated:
**1:49**
